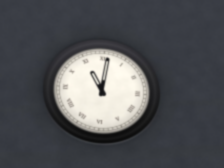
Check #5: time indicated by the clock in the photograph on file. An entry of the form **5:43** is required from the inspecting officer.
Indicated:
**11:01**
